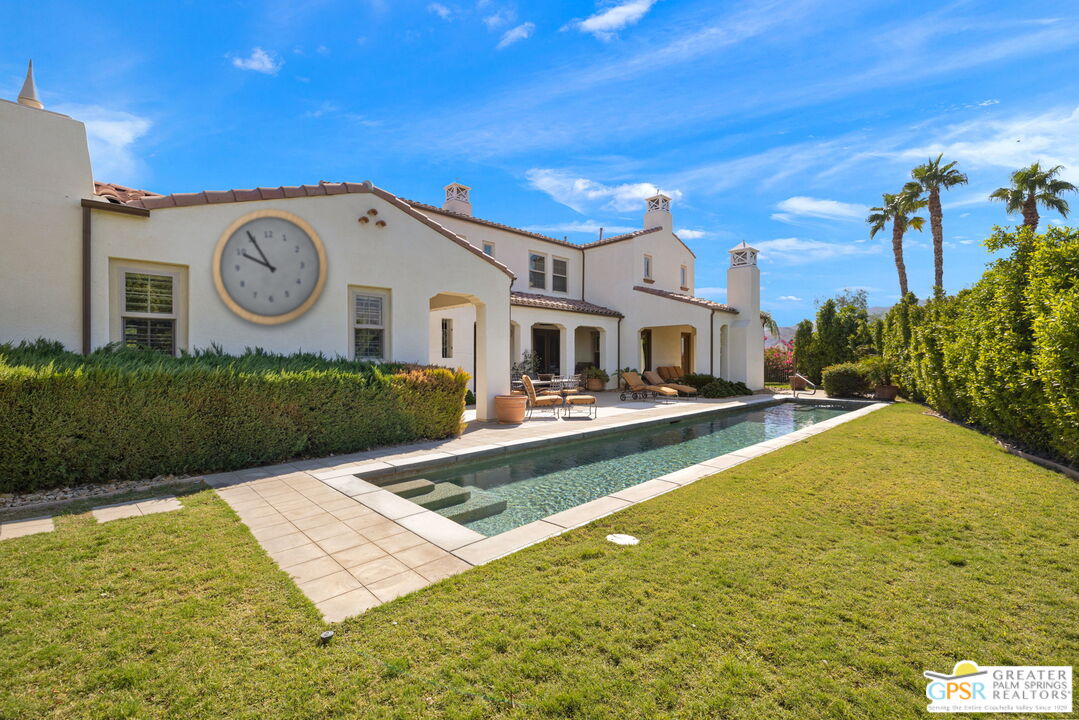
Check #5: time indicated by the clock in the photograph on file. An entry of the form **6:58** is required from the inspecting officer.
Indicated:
**9:55**
